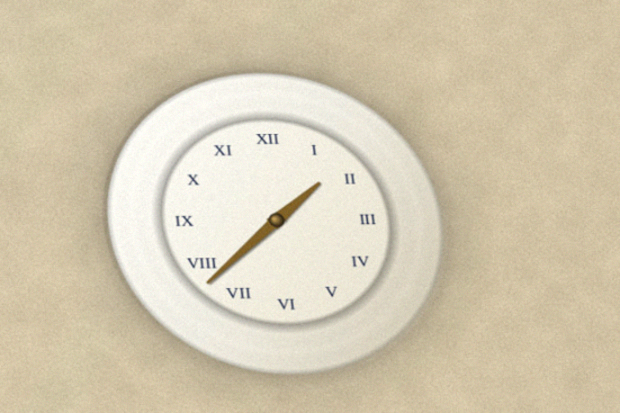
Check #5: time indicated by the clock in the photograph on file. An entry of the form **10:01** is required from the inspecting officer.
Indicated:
**1:38**
